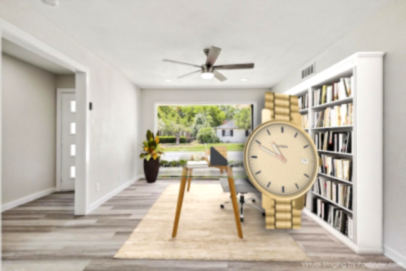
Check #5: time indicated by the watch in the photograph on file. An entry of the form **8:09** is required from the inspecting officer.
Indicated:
**10:49**
